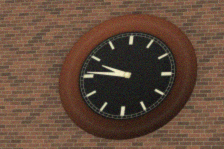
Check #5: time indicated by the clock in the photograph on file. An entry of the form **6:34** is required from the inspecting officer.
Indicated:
**9:46**
